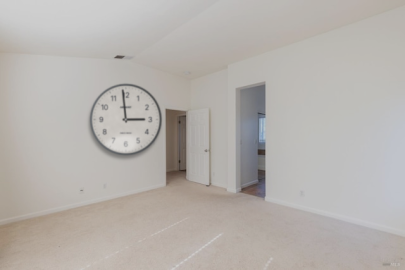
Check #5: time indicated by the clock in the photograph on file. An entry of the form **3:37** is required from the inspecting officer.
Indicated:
**2:59**
